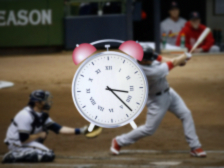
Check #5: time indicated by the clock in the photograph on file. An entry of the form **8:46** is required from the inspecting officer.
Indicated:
**3:23**
